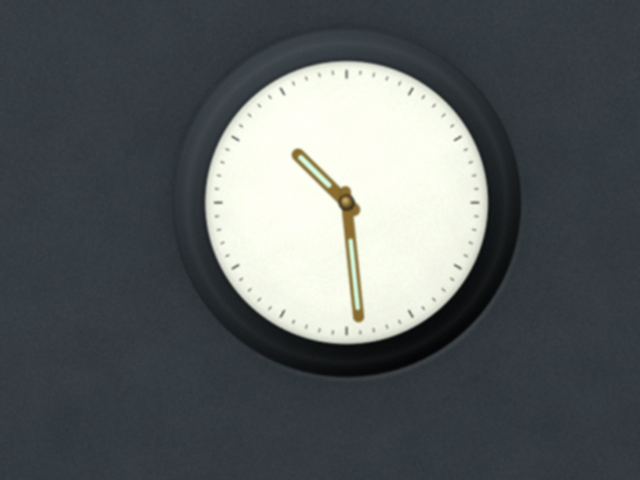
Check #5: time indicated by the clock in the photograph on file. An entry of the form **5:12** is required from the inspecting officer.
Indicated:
**10:29**
